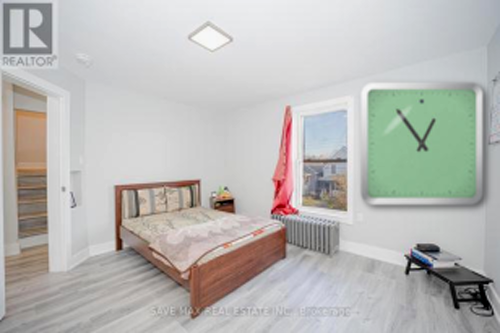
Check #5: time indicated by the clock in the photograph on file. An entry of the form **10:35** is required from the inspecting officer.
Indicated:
**12:54**
